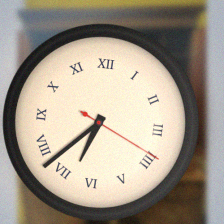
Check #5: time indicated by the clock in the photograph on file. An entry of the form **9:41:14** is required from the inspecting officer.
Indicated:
**6:37:19**
